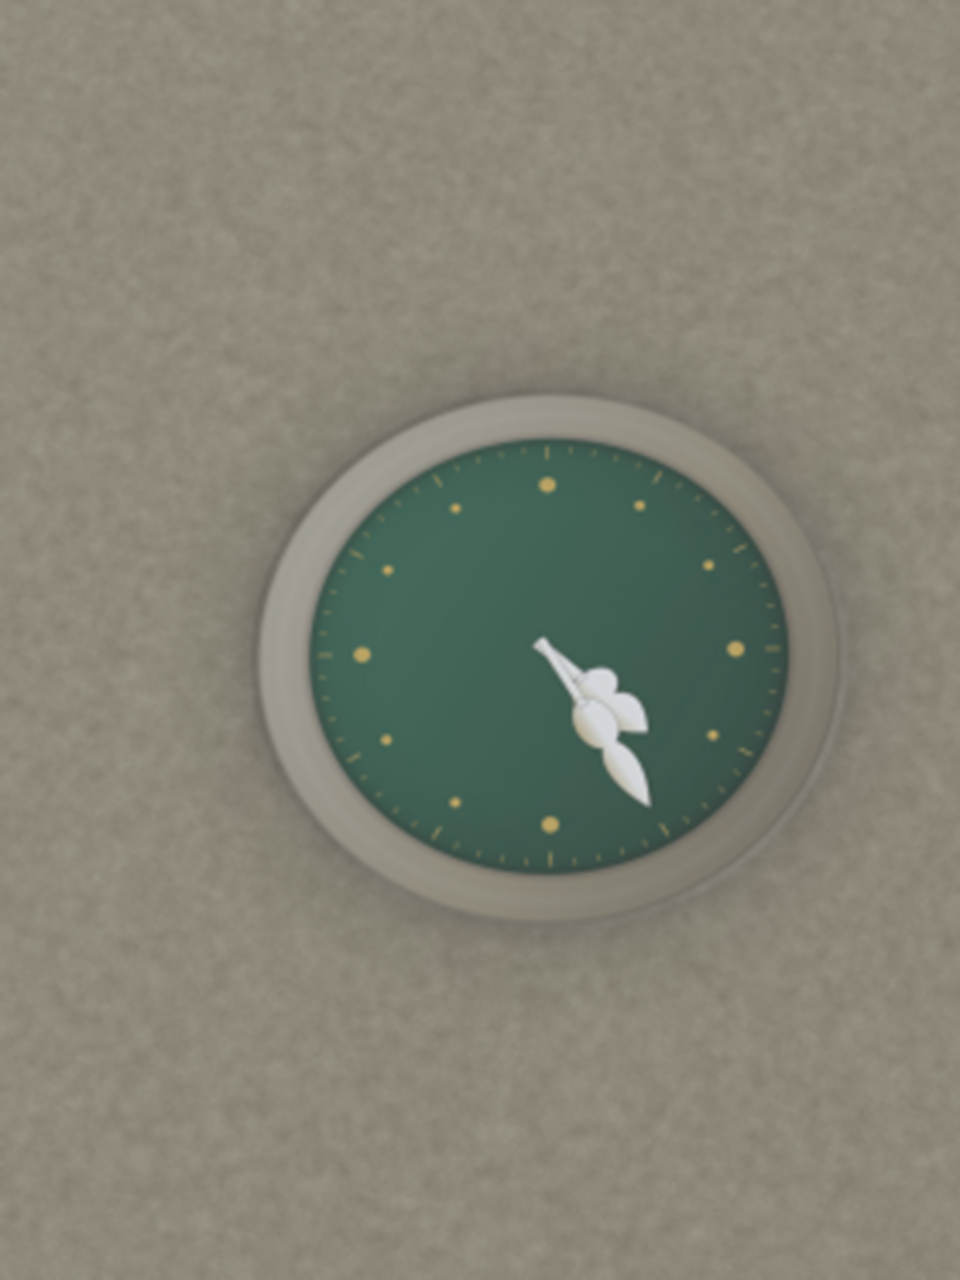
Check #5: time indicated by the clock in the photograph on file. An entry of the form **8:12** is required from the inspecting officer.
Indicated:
**4:25**
